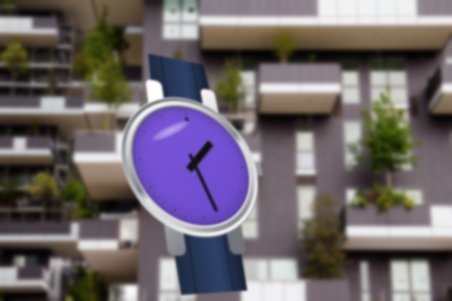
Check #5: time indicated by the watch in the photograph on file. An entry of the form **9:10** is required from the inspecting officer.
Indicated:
**1:27**
